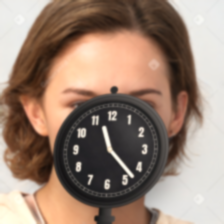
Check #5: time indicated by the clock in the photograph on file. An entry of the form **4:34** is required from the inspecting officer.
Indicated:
**11:23**
